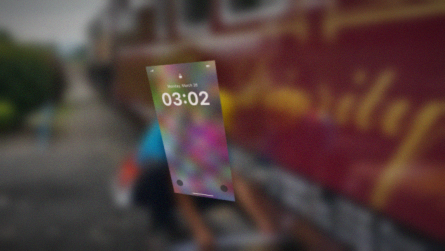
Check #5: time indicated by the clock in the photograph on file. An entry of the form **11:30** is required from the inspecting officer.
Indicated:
**3:02**
